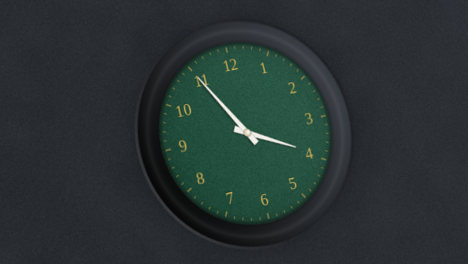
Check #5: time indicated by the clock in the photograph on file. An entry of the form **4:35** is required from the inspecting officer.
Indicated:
**3:55**
